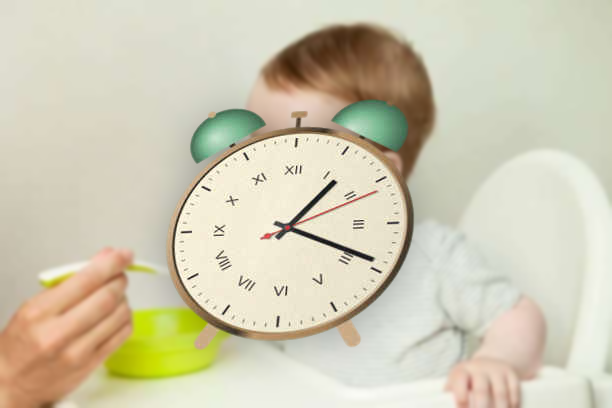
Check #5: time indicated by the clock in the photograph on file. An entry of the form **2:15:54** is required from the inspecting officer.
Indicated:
**1:19:11**
